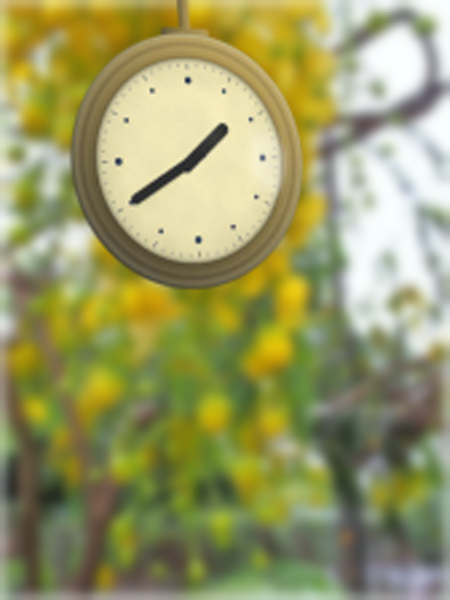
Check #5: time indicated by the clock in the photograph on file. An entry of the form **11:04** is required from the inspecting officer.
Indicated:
**1:40**
